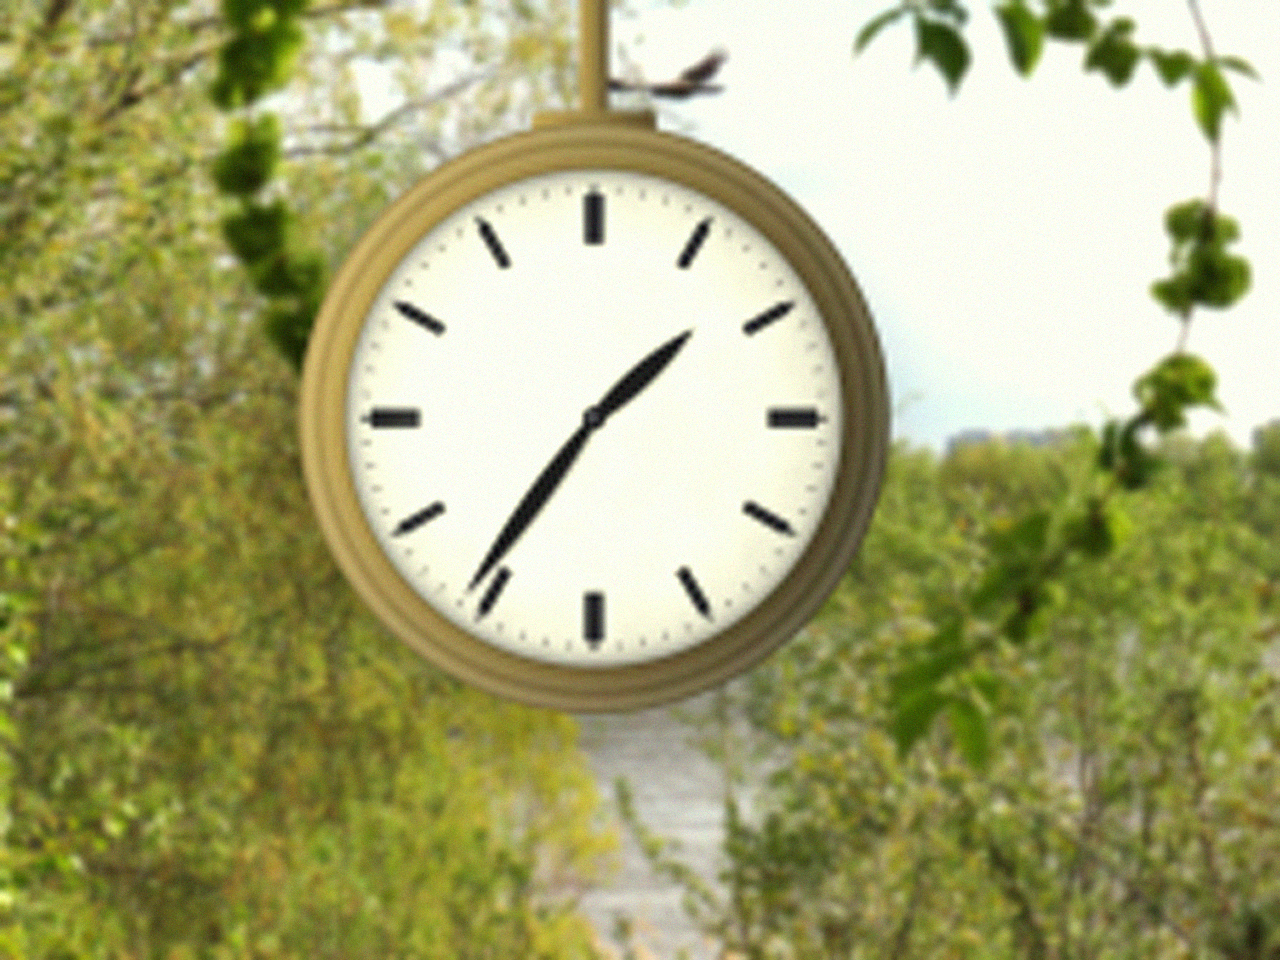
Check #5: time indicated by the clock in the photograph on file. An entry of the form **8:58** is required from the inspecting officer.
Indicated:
**1:36**
